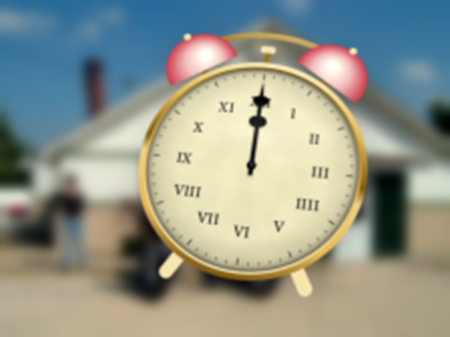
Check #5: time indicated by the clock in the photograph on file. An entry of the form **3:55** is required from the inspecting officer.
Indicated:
**12:00**
